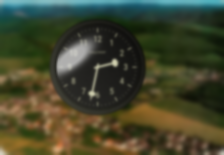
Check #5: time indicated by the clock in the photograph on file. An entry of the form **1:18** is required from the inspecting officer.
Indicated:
**2:32**
